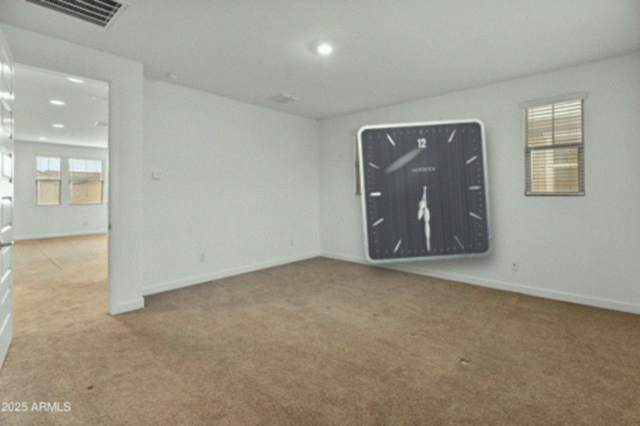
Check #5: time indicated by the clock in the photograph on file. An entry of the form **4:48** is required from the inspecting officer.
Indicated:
**6:30**
